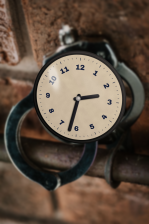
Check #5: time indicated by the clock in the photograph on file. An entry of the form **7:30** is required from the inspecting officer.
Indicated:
**2:32**
